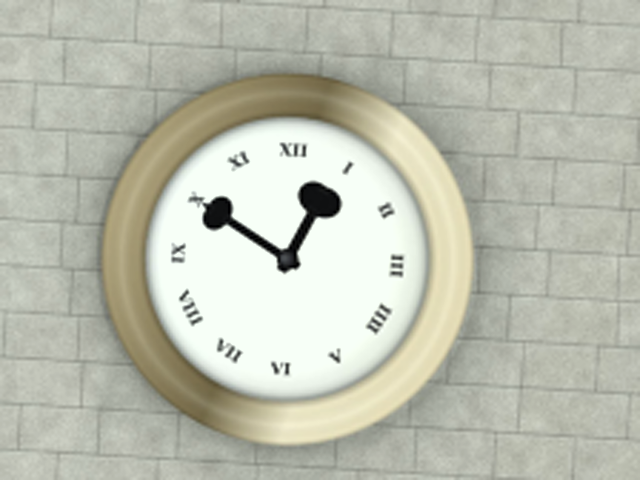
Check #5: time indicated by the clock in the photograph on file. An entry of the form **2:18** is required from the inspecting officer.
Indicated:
**12:50**
